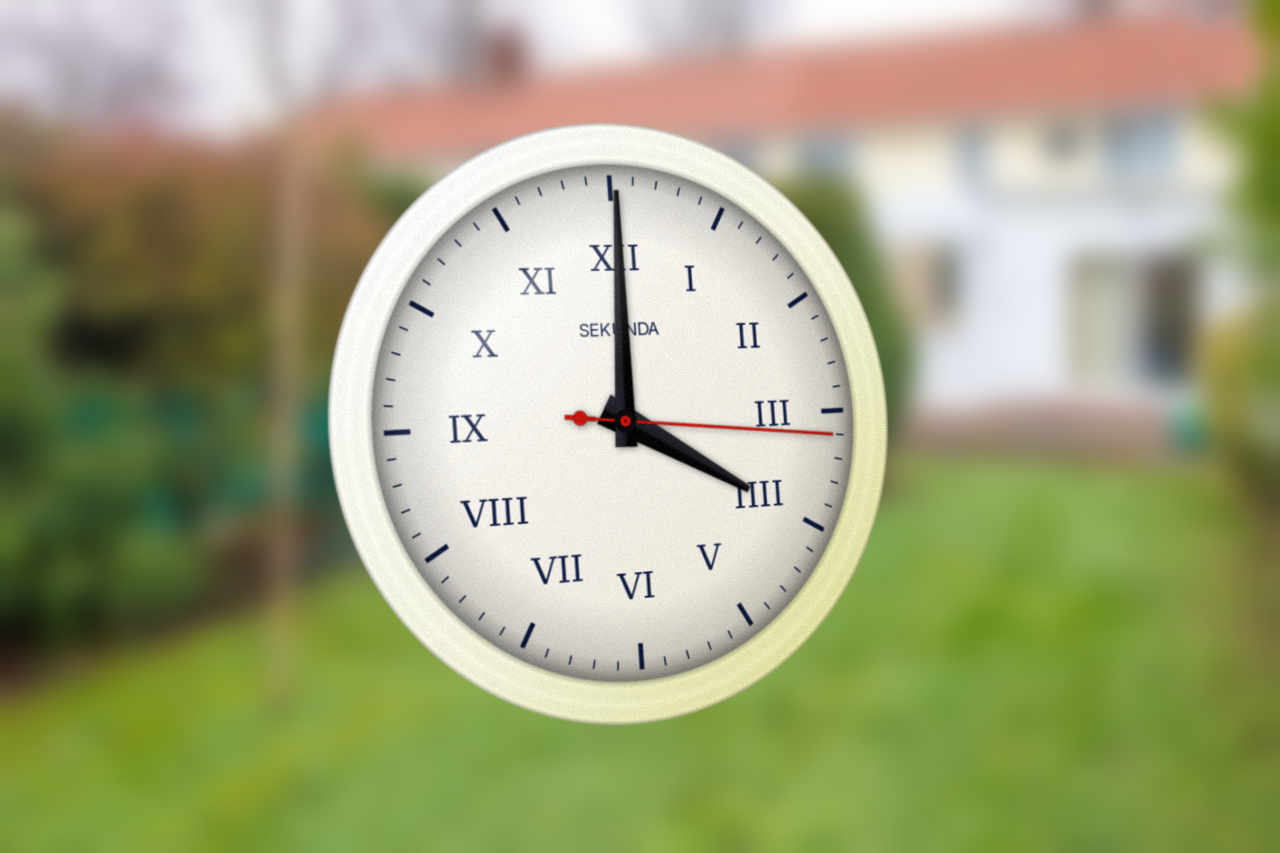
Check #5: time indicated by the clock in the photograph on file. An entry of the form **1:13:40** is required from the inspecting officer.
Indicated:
**4:00:16**
